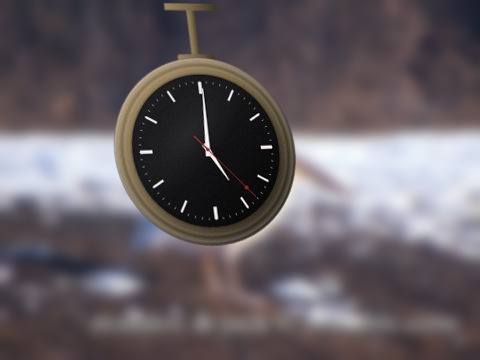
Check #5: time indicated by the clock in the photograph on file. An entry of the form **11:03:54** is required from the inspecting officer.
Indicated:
**5:00:23**
